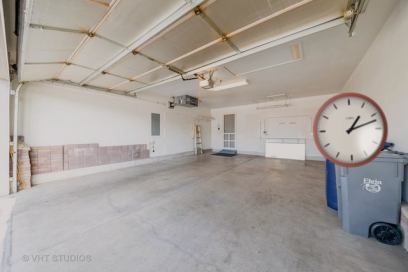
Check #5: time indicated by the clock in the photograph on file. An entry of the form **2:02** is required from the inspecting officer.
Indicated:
**1:12**
